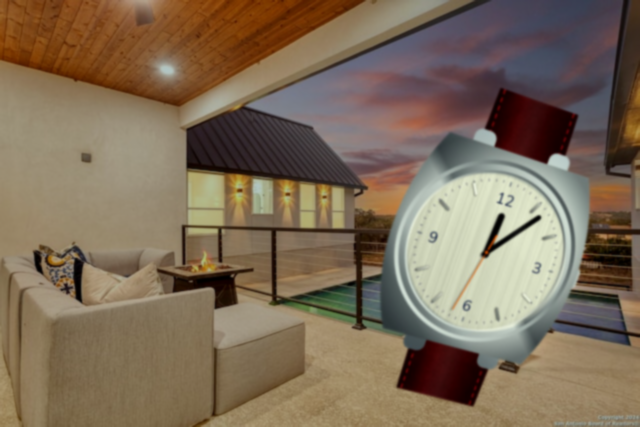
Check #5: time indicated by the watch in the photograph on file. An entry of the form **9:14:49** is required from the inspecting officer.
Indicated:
**12:06:32**
